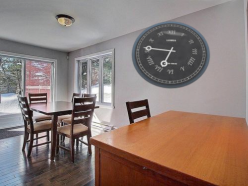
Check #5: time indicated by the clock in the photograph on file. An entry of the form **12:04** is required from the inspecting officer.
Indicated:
**6:46**
